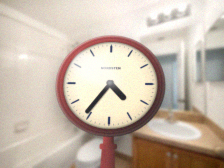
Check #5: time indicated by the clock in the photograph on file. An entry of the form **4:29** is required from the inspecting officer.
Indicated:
**4:36**
